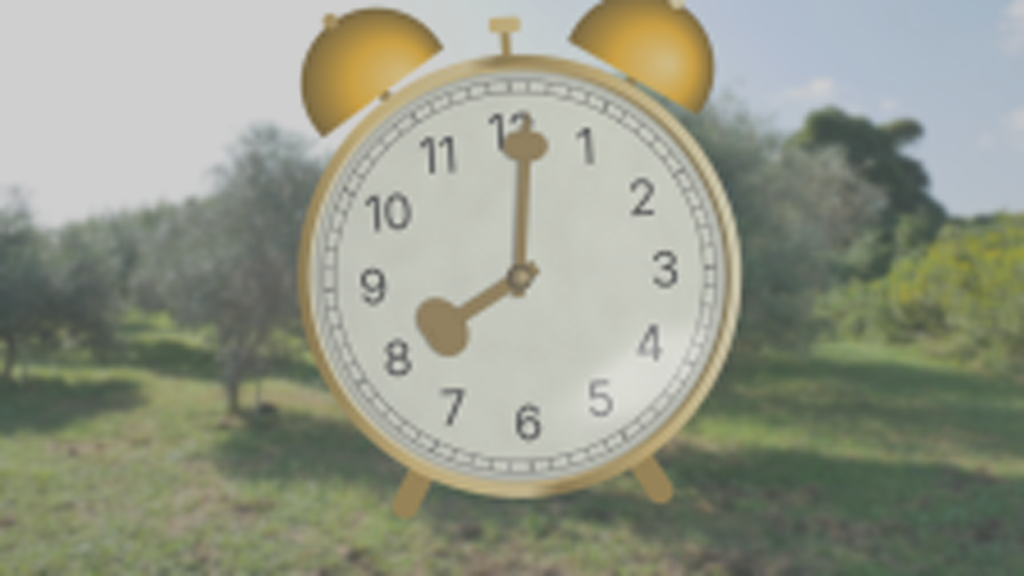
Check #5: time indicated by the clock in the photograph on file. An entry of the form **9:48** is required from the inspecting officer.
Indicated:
**8:01**
